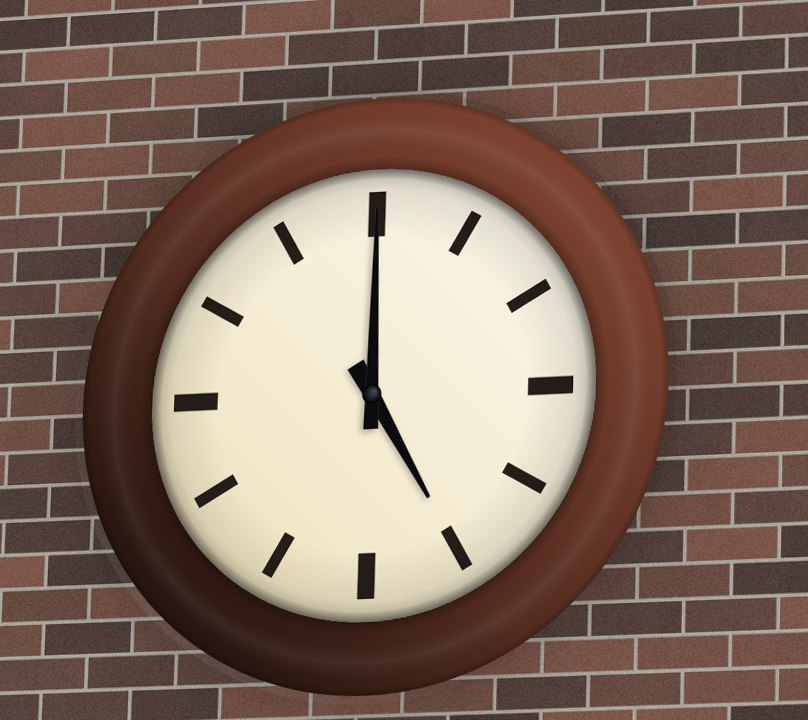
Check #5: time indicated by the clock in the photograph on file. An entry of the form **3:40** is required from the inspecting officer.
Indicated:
**5:00**
